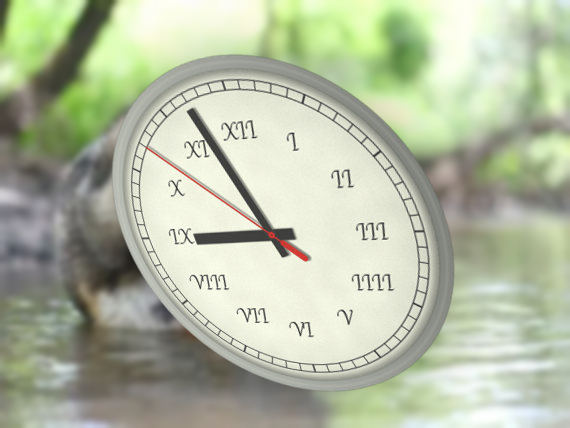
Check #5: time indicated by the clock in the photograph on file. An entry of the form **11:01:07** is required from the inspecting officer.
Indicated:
**8:56:52**
